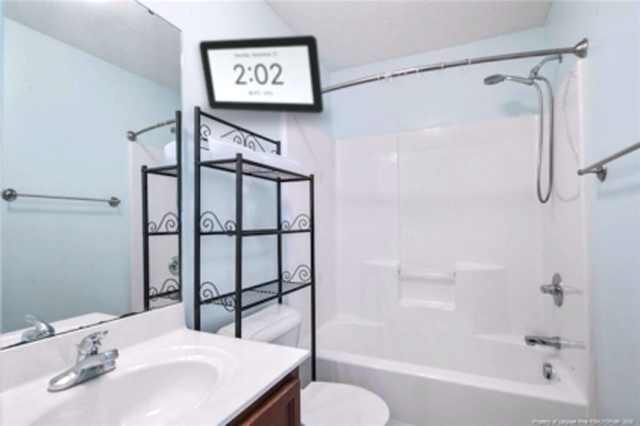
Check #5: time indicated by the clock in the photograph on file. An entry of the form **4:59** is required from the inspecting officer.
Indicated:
**2:02**
